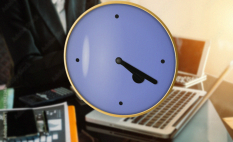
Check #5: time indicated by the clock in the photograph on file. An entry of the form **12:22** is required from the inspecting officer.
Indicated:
**4:20**
